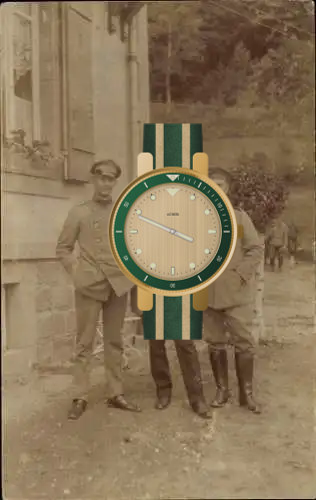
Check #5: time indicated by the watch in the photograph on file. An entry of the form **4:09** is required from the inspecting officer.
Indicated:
**3:49**
